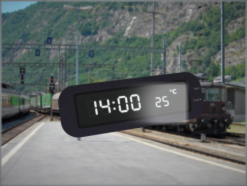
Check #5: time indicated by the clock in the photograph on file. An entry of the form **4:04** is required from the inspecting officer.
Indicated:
**14:00**
